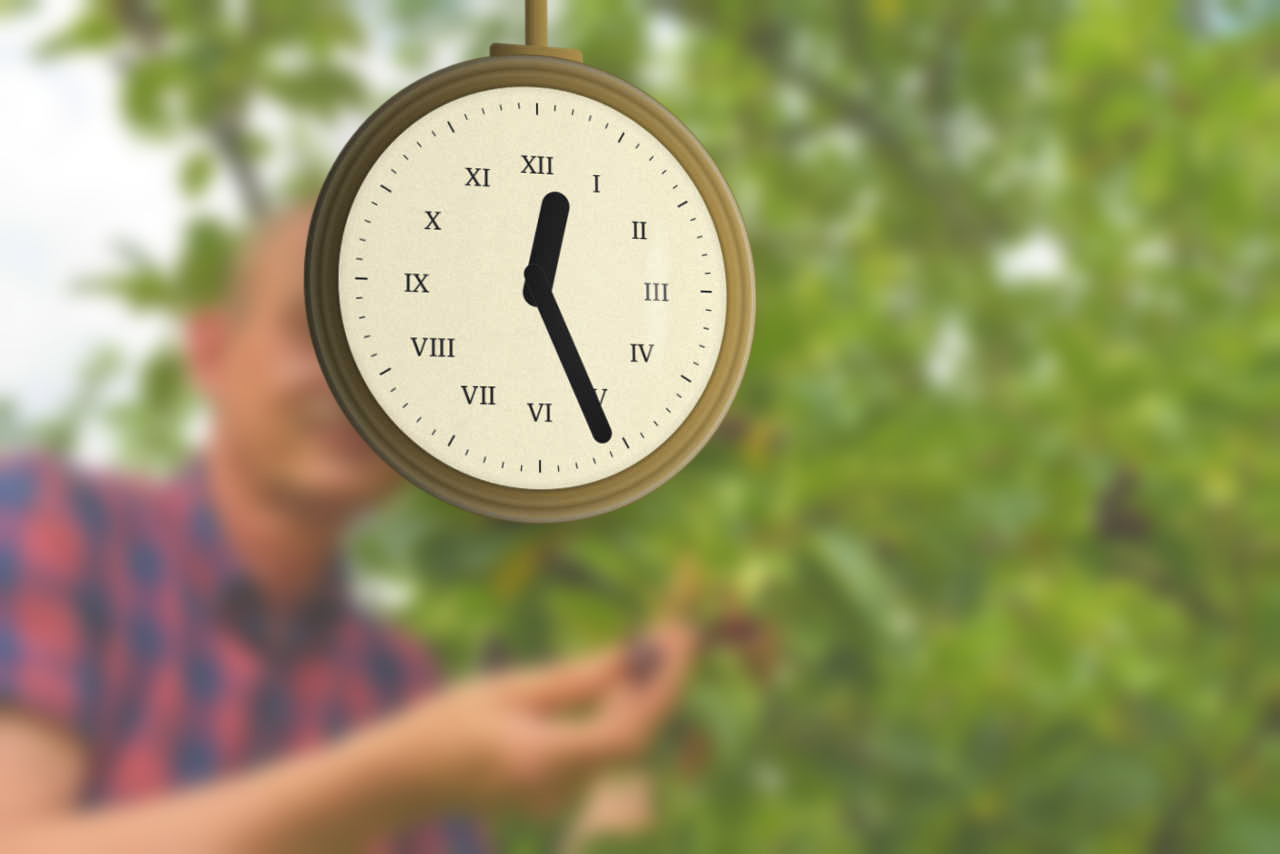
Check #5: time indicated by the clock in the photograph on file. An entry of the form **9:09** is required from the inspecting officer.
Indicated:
**12:26**
